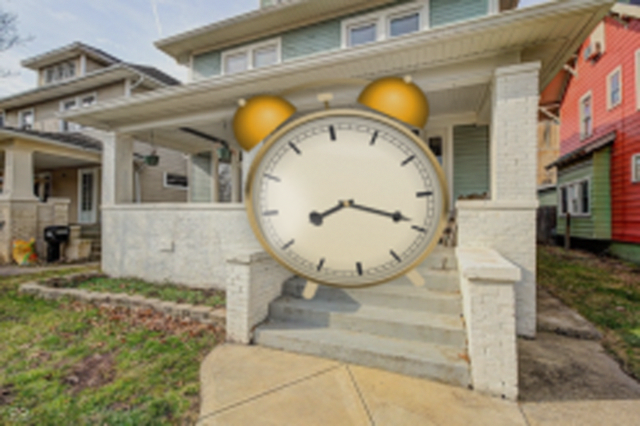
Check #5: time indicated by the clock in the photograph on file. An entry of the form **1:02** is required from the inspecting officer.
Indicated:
**8:19**
